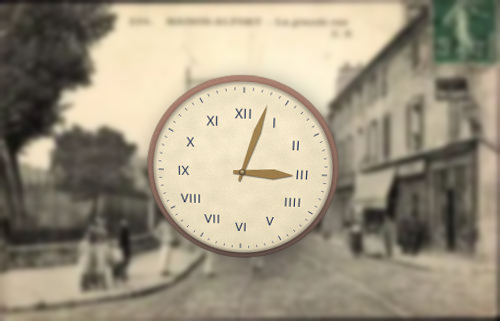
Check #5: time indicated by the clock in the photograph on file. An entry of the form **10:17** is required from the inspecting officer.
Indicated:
**3:03**
